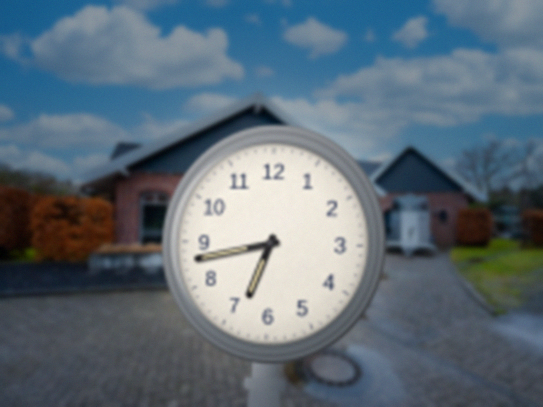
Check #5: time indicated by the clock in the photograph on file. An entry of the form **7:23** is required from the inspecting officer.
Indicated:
**6:43**
